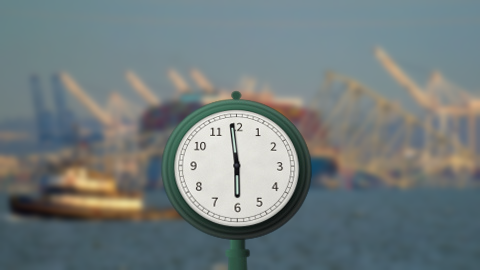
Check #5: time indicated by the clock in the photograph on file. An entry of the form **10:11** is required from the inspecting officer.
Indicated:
**5:59**
